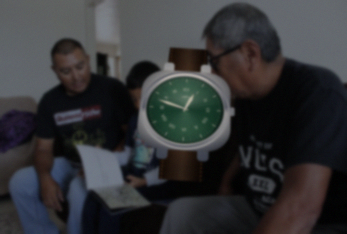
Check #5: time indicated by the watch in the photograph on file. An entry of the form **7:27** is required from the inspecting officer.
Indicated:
**12:48**
